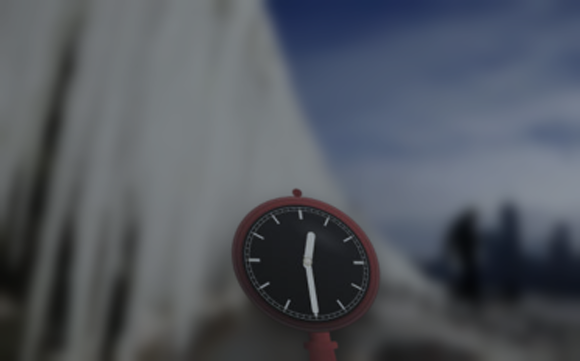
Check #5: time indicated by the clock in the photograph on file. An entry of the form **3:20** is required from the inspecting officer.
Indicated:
**12:30**
